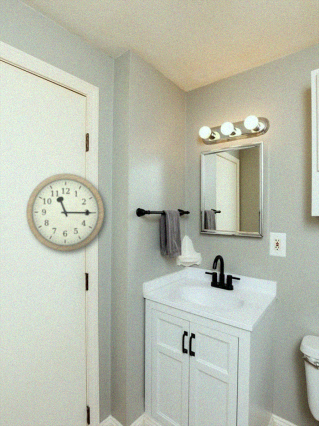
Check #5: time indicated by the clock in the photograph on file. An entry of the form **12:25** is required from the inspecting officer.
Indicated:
**11:15**
